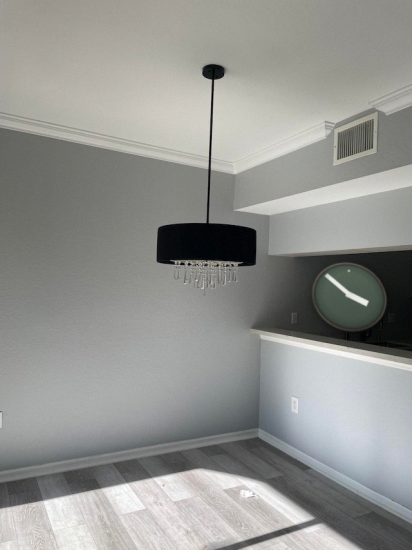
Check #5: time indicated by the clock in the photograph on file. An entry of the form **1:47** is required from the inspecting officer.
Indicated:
**3:52**
